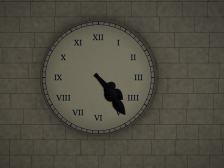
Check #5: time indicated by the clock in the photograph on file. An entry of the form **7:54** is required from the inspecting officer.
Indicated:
**4:24**
